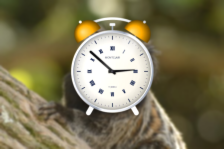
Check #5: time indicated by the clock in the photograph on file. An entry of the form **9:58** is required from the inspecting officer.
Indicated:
**2:52**
